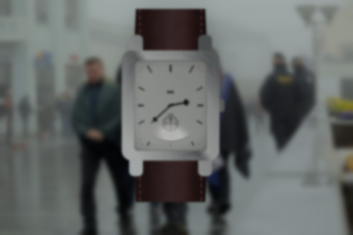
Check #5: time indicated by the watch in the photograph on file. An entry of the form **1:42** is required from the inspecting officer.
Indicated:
**2:38**
